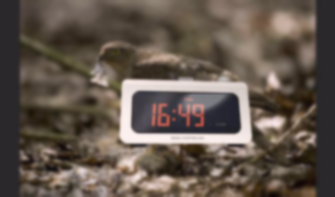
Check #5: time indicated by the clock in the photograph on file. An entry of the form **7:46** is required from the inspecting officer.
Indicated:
**16:49**
